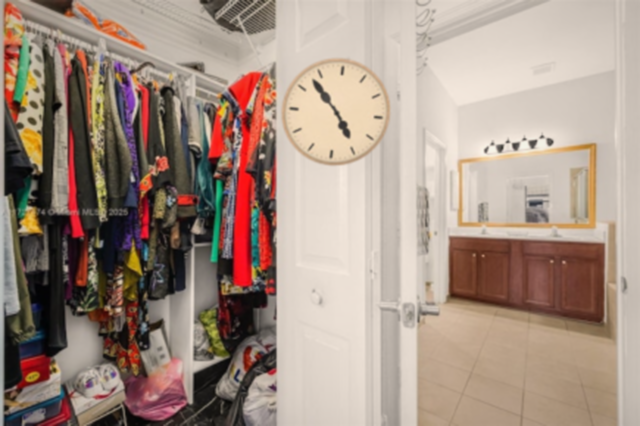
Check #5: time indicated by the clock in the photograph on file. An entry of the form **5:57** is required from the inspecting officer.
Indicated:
**4:53**
